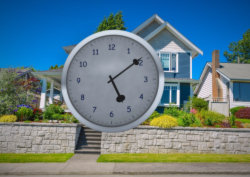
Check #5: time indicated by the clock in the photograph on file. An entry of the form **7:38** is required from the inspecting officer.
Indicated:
**5:09**
